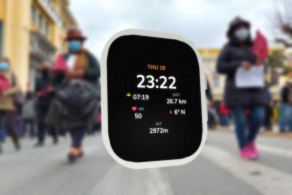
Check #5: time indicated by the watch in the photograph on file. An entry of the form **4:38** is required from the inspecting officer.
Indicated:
**23:22**
